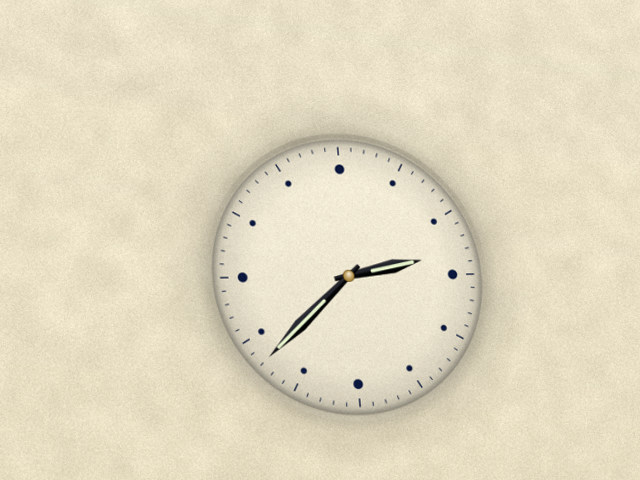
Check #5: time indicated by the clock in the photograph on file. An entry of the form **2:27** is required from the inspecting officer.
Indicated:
**2:38**
